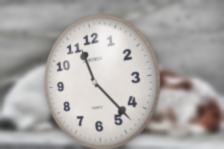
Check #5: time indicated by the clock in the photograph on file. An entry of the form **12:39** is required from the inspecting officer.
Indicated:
**11:23**
